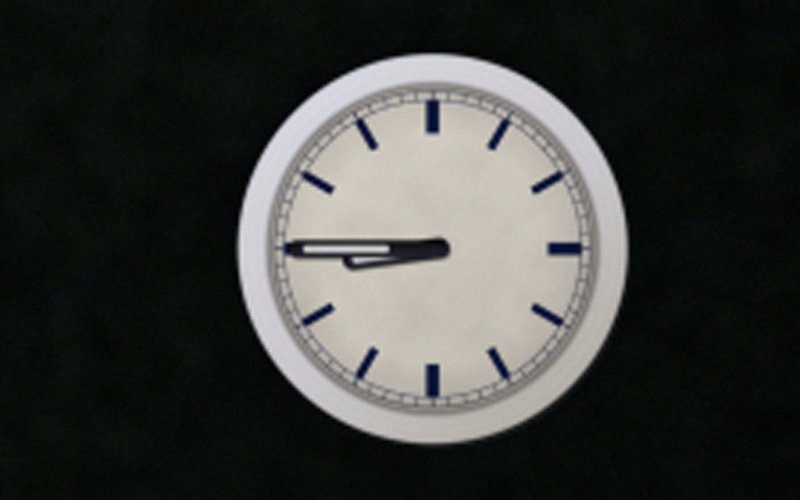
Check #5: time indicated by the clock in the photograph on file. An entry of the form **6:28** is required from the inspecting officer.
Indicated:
**8:45**
